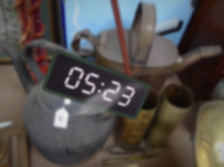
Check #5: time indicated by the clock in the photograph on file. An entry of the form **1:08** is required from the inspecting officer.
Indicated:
**5:23**
